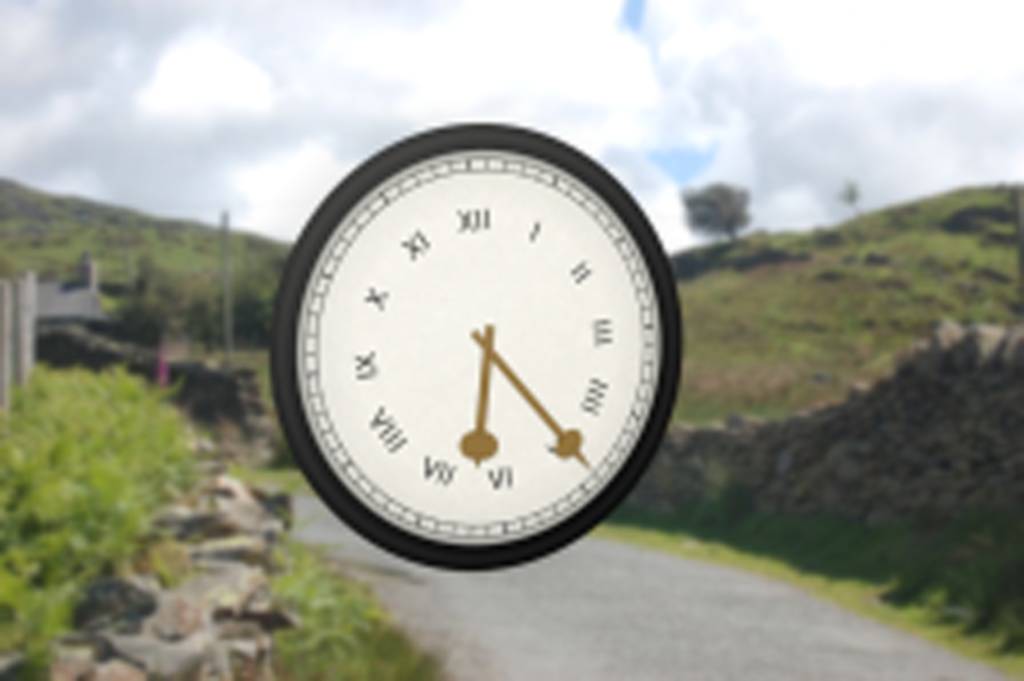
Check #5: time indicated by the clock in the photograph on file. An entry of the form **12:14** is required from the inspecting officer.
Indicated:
**6:24**
